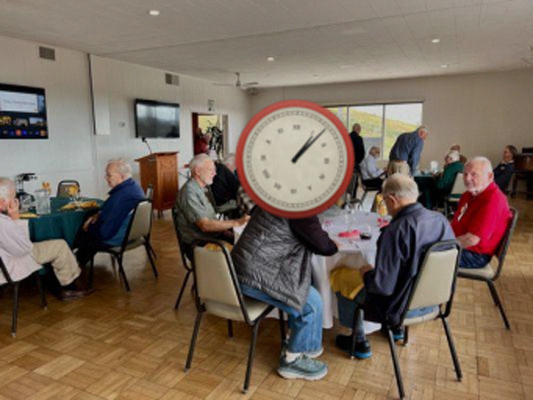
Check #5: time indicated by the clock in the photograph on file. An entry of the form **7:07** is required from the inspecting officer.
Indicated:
**1:07**
